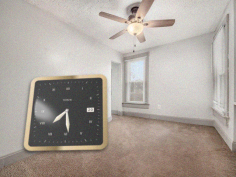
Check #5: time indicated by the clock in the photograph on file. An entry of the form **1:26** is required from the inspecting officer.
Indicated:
**7:29**
